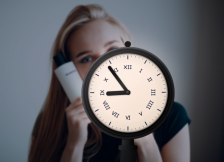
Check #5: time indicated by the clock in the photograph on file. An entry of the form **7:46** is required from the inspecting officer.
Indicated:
**8:54**
